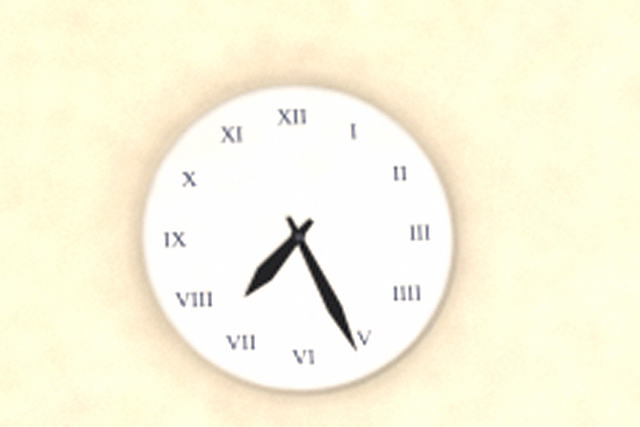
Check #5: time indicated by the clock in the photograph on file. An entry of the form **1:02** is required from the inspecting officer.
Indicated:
**7:26**
